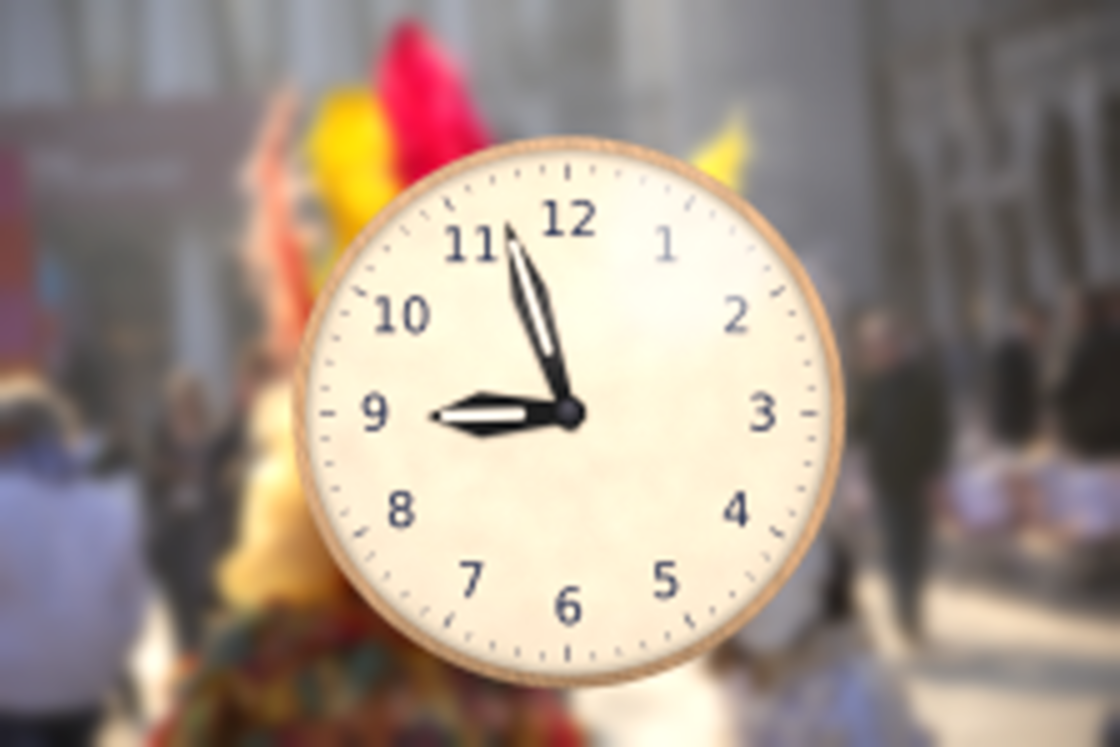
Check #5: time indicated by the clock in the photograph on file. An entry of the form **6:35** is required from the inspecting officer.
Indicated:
**8:57**
